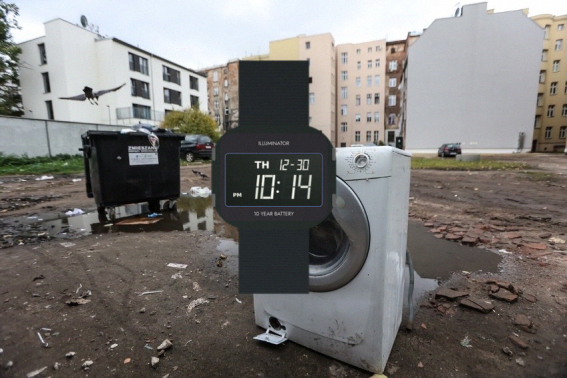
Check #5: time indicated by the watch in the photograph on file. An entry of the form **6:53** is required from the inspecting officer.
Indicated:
**10:14**
